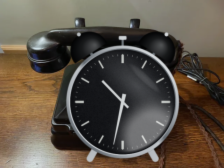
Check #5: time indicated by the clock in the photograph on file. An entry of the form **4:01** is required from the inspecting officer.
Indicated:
**10:32**
